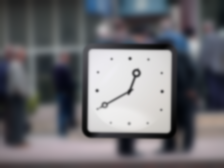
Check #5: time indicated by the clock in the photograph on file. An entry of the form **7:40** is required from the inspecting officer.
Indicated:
**12:40**
